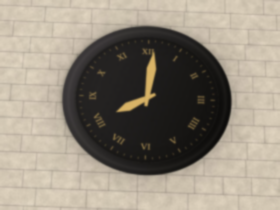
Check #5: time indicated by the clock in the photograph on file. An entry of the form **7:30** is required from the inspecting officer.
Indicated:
**8:01**
